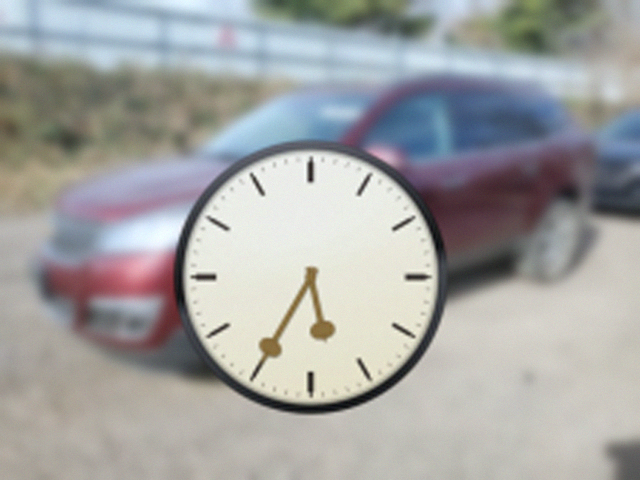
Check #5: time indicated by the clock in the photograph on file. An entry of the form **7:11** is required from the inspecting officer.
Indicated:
**5:35**
